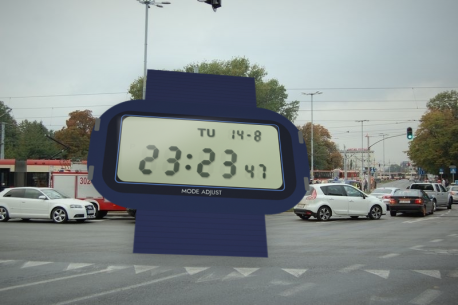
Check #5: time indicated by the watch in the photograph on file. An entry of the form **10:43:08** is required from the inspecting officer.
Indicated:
**23:23:47**
